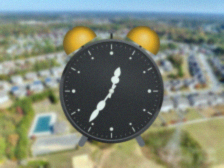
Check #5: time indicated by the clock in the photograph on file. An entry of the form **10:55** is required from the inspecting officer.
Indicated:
**12:36**
